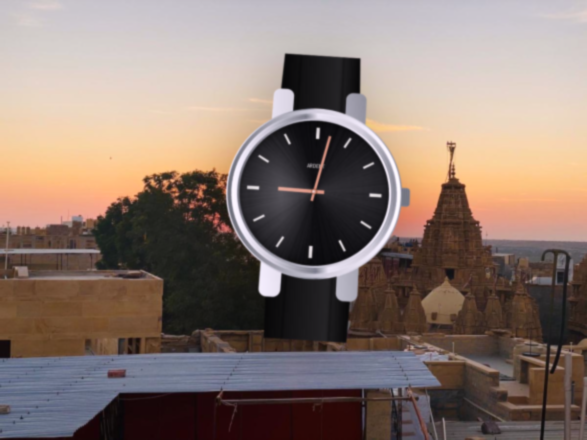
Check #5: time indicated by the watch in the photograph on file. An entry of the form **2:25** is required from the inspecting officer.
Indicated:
**9:02**
